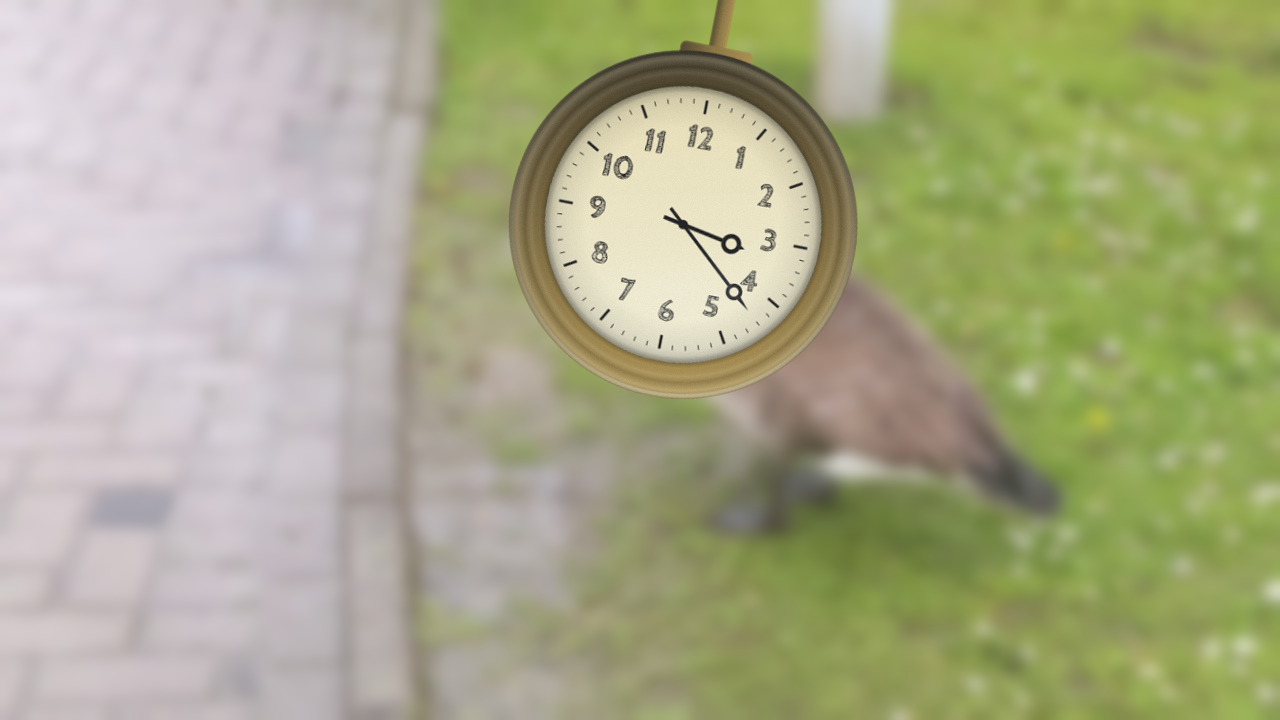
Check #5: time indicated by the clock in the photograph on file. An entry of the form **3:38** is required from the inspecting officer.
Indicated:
**3:22**
